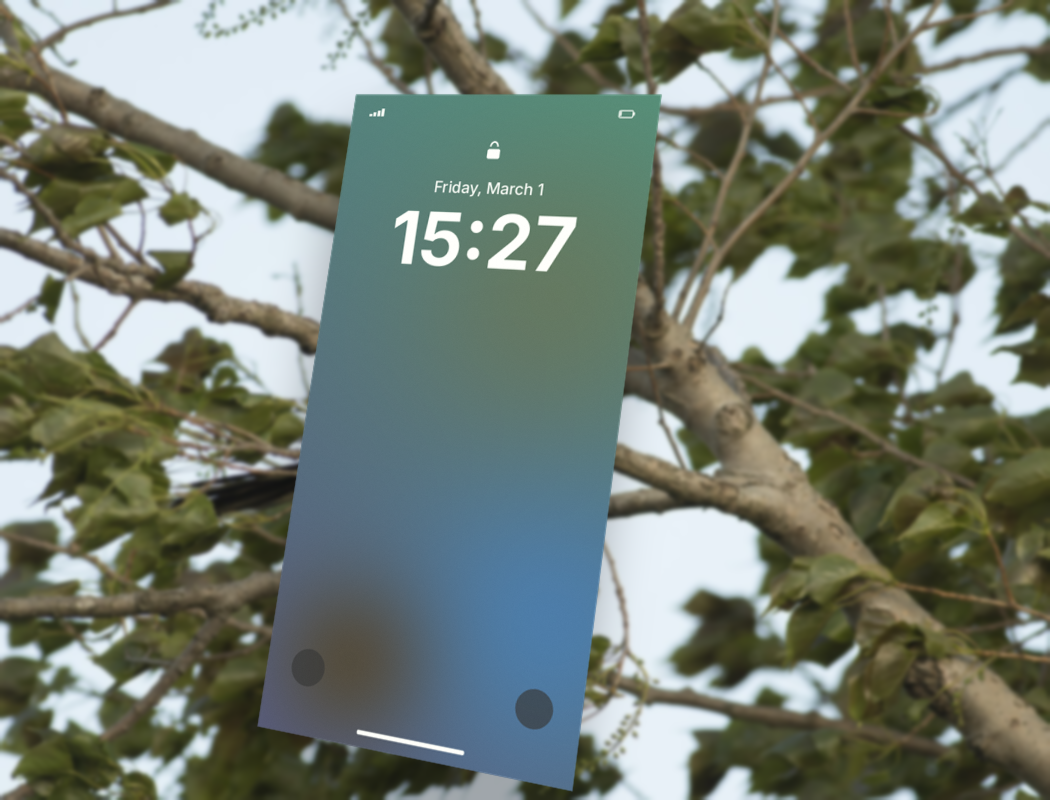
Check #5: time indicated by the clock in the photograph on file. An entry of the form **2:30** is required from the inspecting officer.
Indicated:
**15:27**
